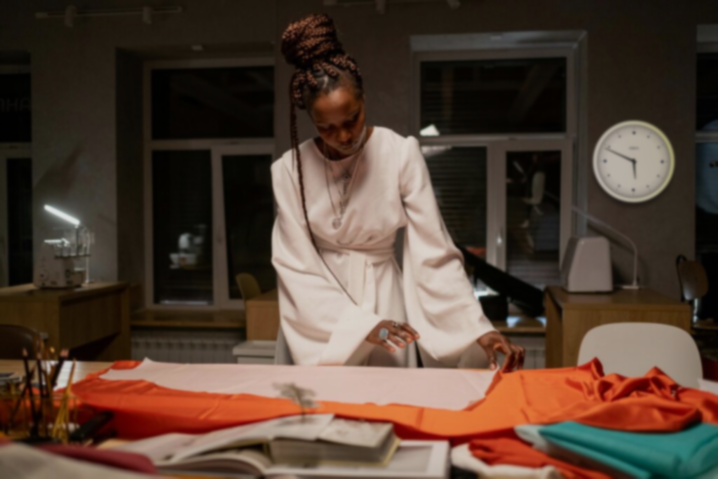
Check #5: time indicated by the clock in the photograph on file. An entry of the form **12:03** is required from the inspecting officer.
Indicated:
**5:49**
